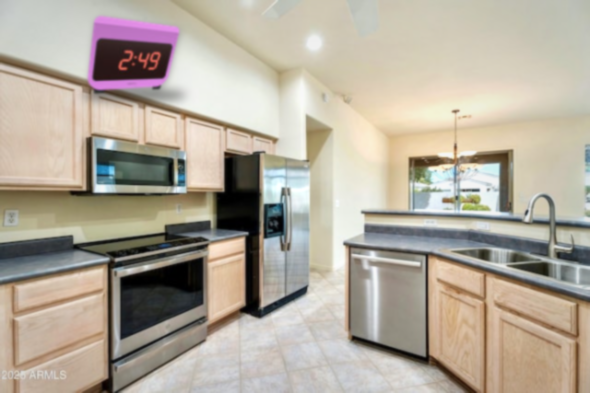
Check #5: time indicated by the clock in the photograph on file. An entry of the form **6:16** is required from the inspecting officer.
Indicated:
**2:49**
